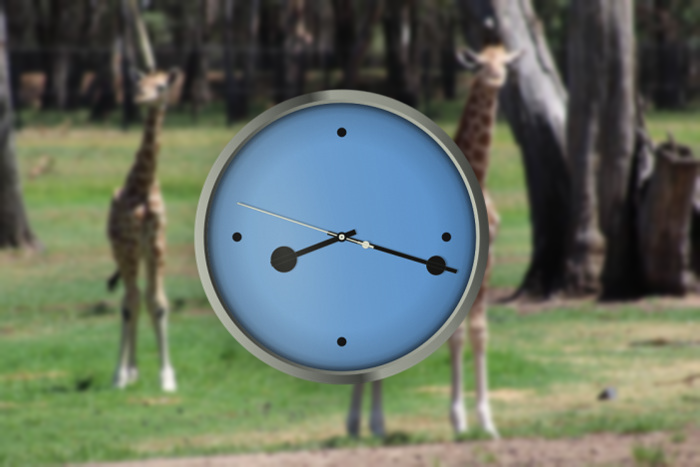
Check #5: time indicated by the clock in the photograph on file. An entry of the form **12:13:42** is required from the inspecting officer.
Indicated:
**8:17:48**
